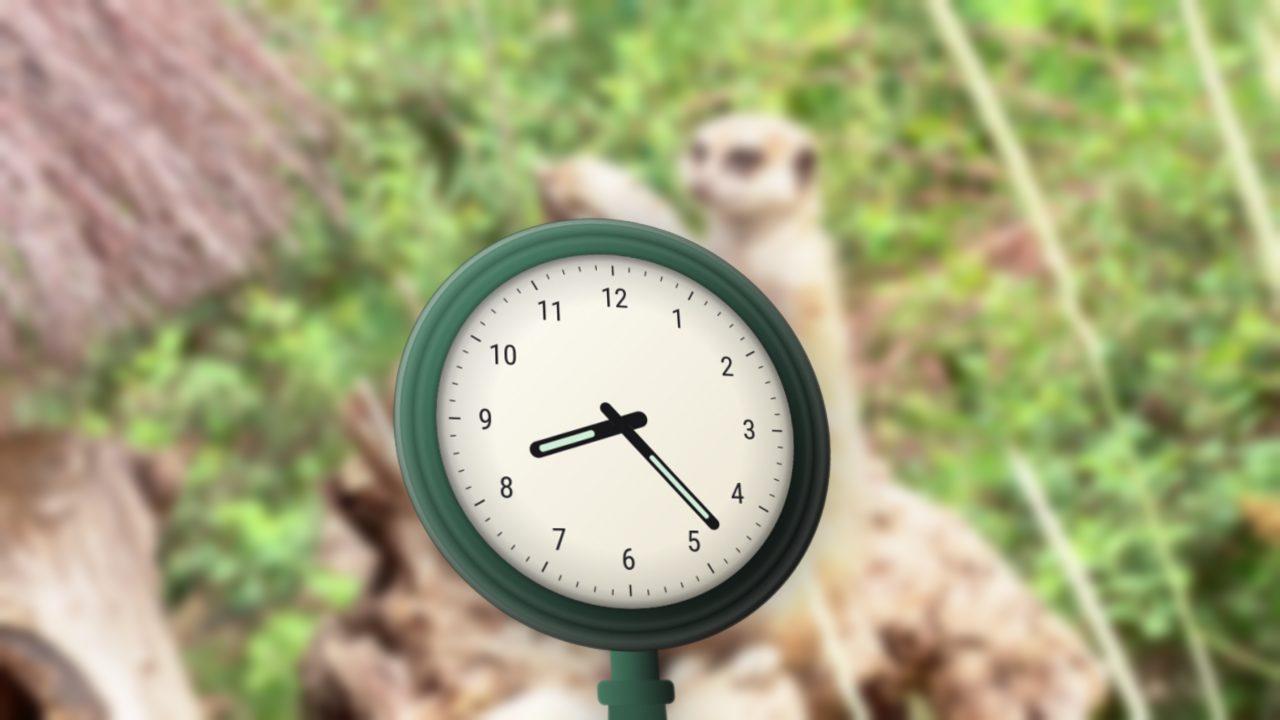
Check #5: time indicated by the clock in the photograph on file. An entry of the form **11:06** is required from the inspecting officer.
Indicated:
**8:23**
